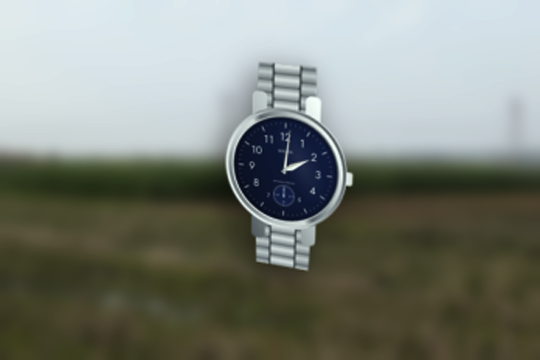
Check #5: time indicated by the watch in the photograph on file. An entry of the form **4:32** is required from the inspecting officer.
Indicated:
**2:01**
